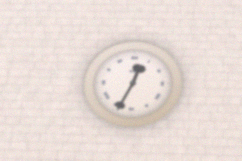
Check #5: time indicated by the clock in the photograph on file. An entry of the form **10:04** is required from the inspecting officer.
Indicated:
**12:34**
